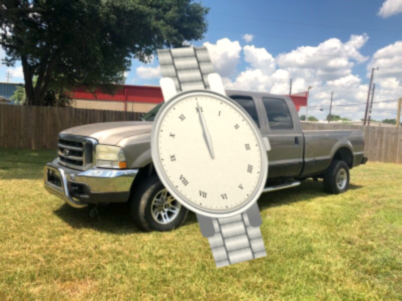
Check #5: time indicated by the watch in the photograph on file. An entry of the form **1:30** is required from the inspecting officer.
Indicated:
**12:00**
